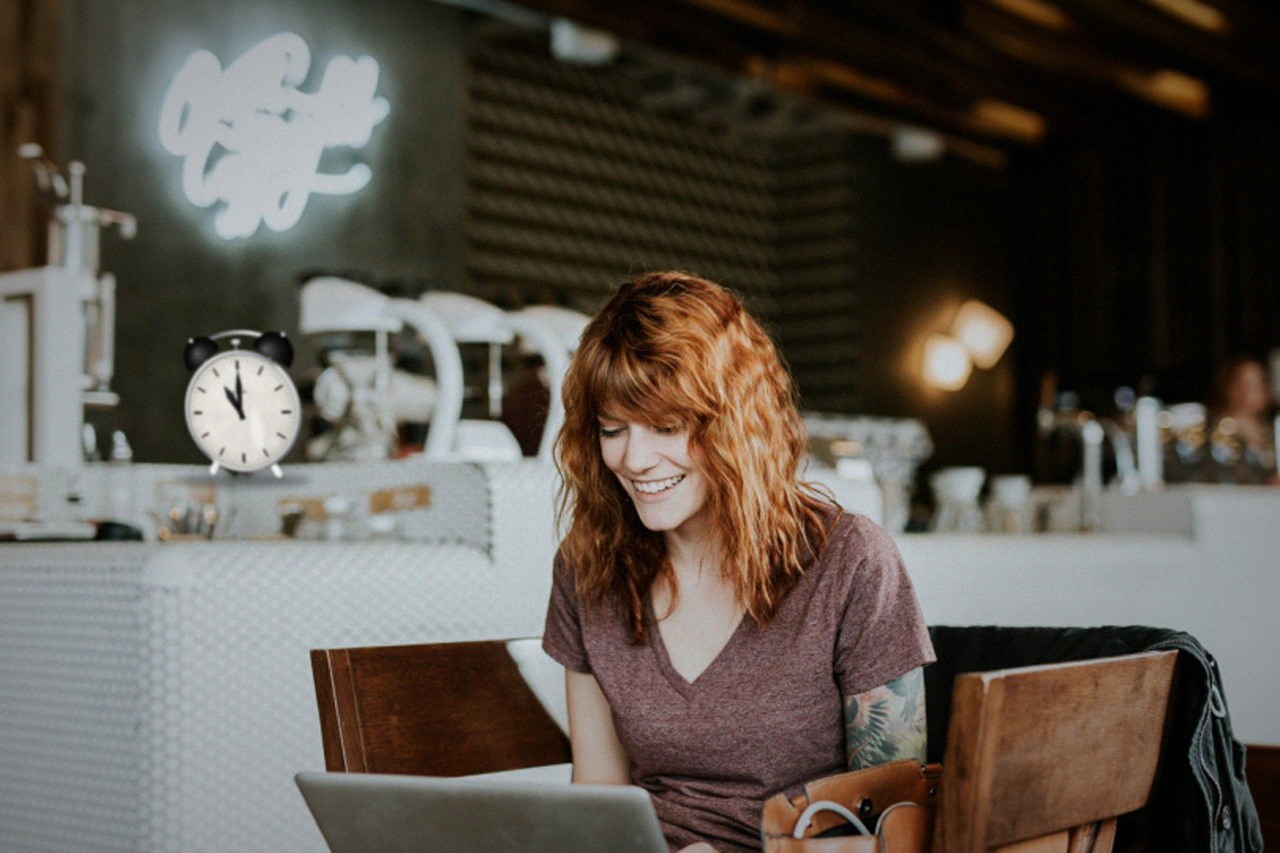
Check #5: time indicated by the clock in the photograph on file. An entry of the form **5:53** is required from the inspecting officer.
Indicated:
**11:00**
